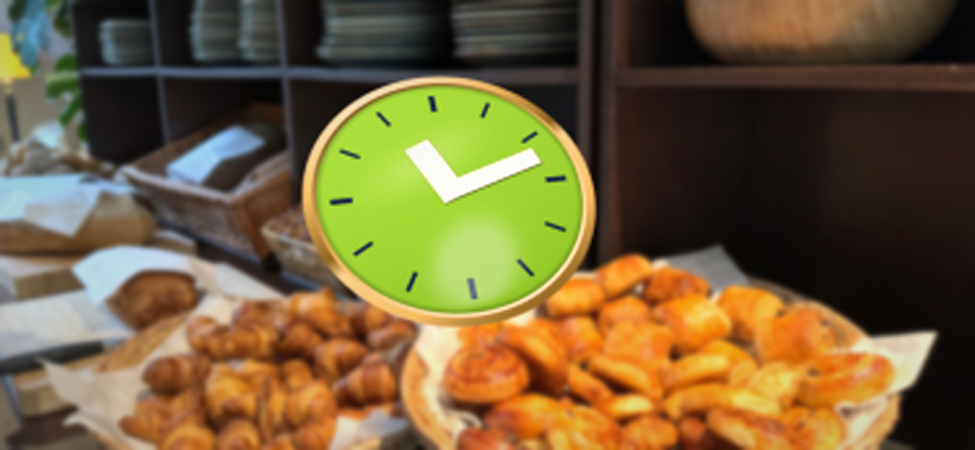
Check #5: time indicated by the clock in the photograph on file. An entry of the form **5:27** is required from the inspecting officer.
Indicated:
**11:12**
